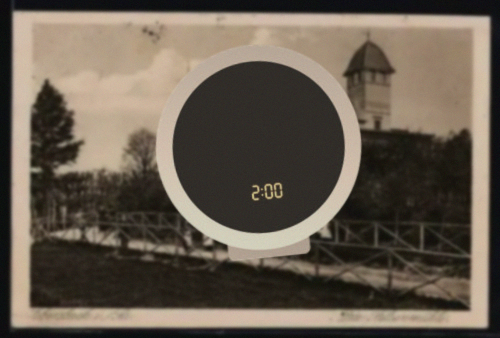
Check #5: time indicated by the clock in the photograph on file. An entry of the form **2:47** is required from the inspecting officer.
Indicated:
**2:00**
